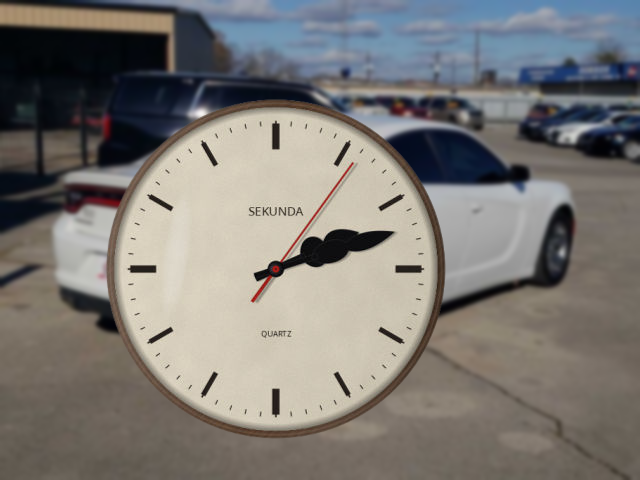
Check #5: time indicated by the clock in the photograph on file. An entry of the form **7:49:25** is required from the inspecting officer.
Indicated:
**2:12:06**
